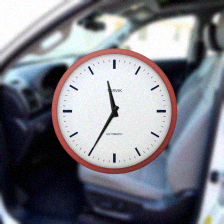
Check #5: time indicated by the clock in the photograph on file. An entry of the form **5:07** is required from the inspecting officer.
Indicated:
**11:35**
